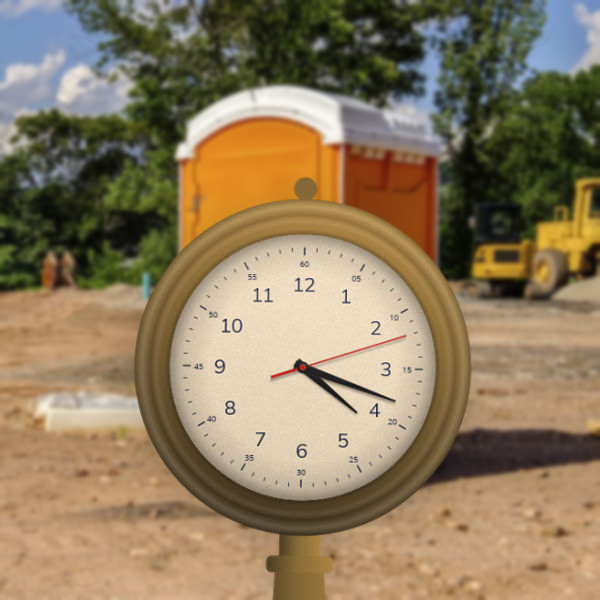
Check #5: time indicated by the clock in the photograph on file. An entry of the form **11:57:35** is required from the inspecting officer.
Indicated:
**4:18:12**
